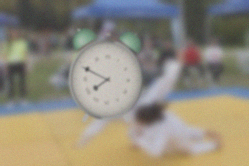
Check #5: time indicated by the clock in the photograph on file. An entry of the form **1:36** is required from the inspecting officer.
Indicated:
**7:49**
